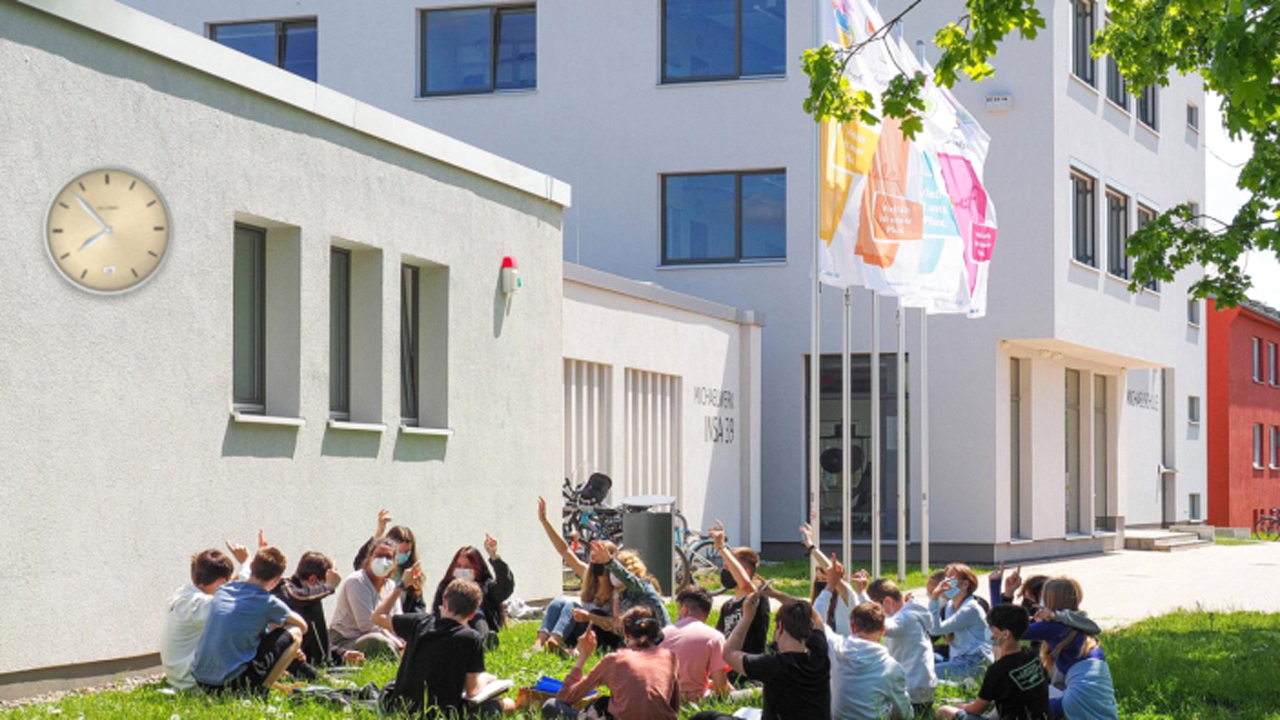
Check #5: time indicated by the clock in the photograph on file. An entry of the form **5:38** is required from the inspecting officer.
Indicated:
**7:53**
